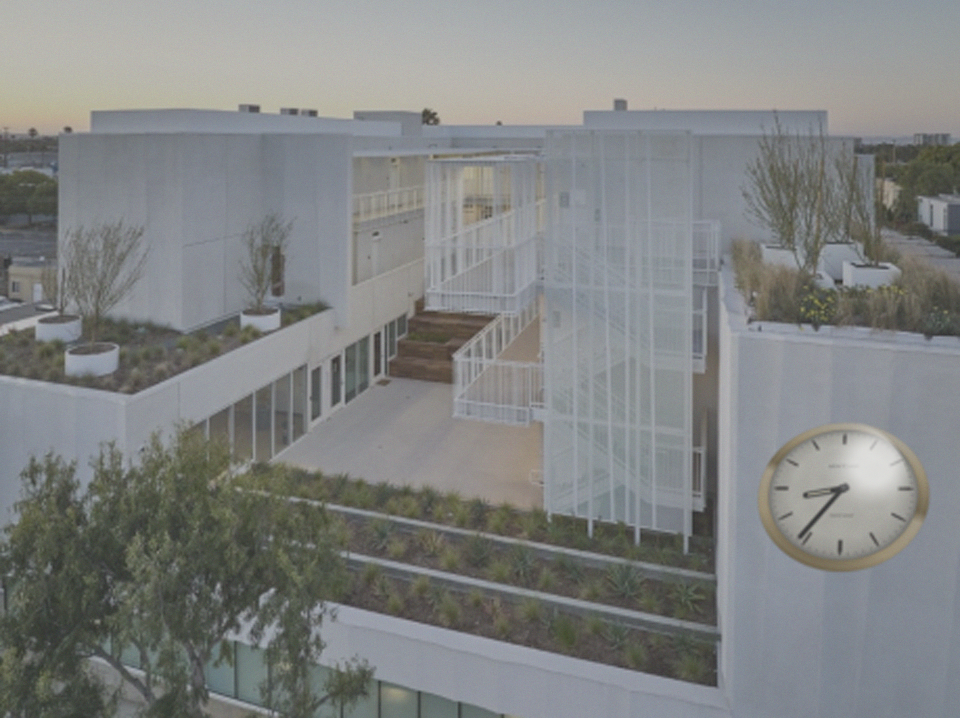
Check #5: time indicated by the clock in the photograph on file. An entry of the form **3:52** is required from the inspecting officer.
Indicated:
**8:36**
